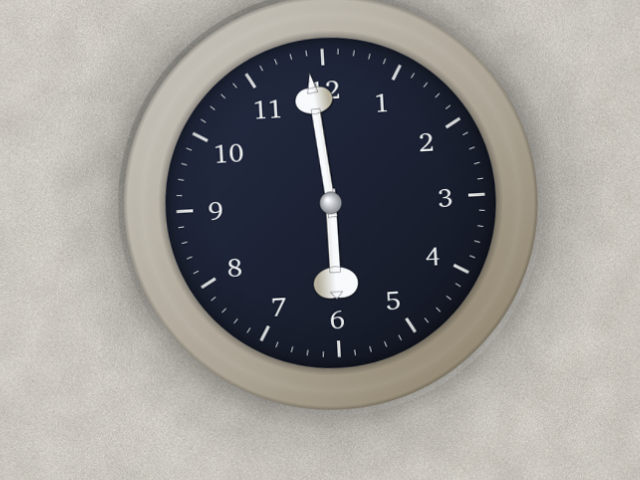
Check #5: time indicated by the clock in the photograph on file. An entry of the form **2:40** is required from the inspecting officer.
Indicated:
**5:59**
